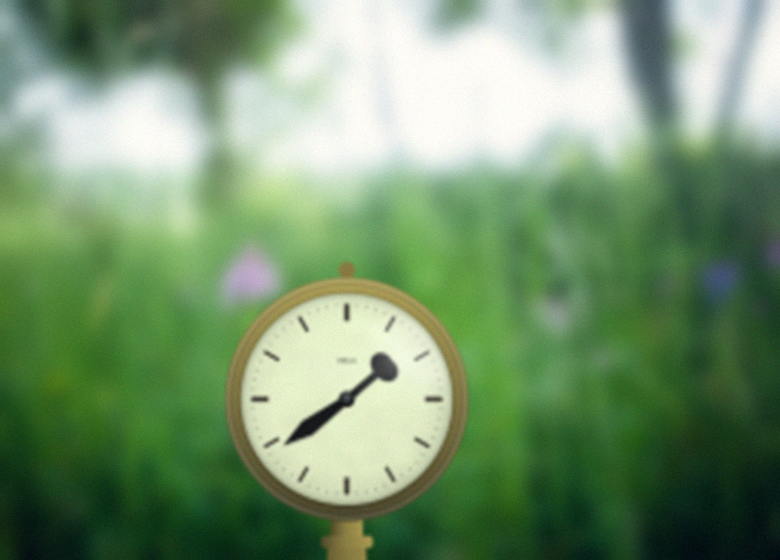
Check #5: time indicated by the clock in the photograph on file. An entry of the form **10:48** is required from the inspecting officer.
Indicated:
**1:39**
